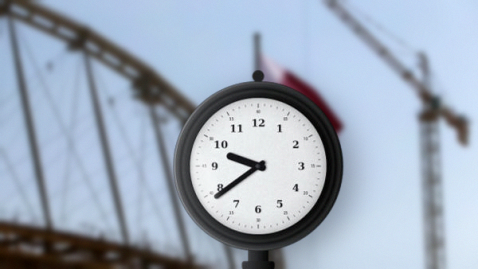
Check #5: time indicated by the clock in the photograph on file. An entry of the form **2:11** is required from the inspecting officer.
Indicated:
**9:39**
